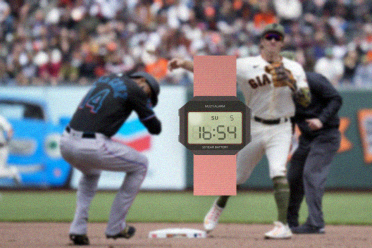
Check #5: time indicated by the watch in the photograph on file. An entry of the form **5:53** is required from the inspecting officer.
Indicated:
**16:54**
